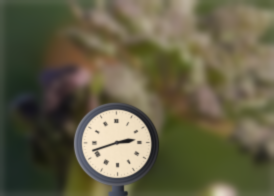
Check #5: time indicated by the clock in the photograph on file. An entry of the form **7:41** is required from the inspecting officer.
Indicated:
**2:42**
